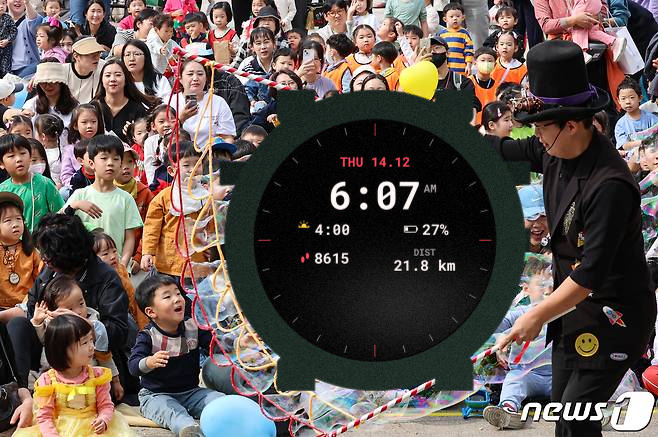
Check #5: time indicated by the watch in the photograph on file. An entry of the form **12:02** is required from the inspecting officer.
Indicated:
**6:07**
